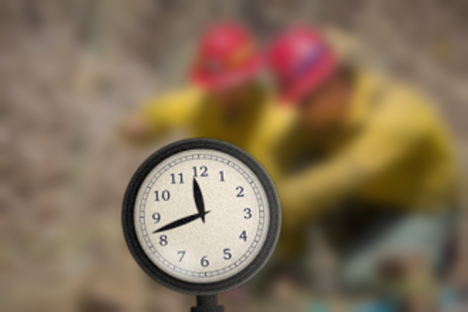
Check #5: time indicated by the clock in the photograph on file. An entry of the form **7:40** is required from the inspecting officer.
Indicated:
**11:42**
